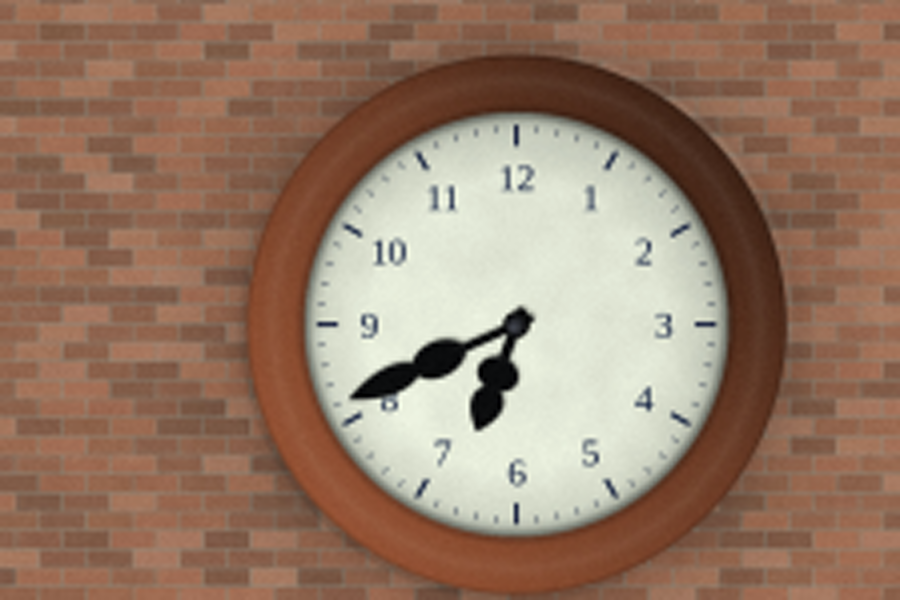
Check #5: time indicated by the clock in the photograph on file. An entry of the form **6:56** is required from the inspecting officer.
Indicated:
**6:41**
